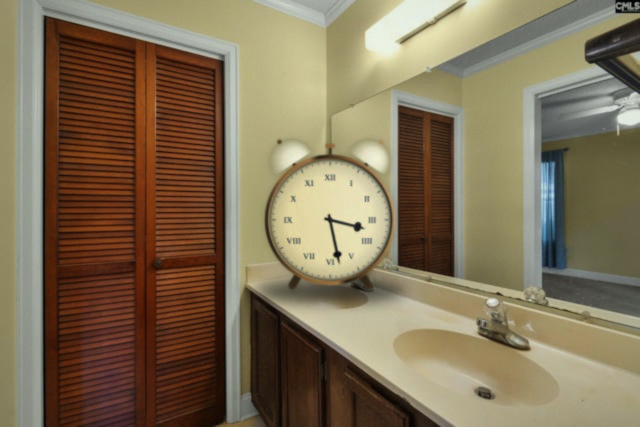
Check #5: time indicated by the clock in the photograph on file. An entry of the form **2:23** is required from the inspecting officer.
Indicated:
**3:28**
